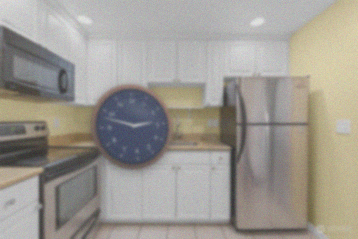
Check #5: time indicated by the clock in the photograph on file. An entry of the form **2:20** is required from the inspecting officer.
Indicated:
**2:48**
